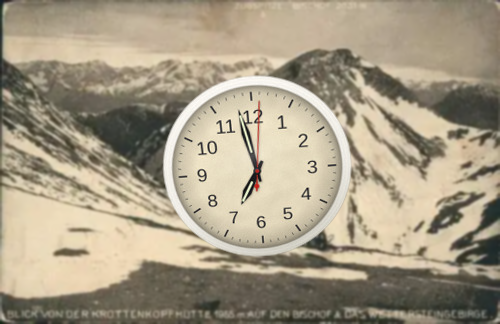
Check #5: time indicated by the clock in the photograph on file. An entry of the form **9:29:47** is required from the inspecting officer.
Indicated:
**6:58:01**
